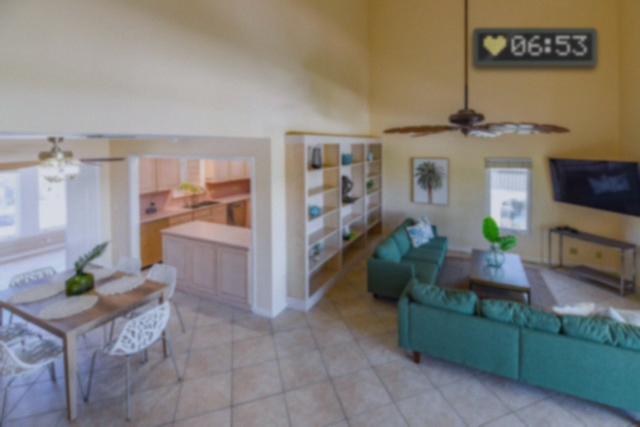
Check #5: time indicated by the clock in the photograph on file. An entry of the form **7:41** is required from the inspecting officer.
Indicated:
**6:53**
